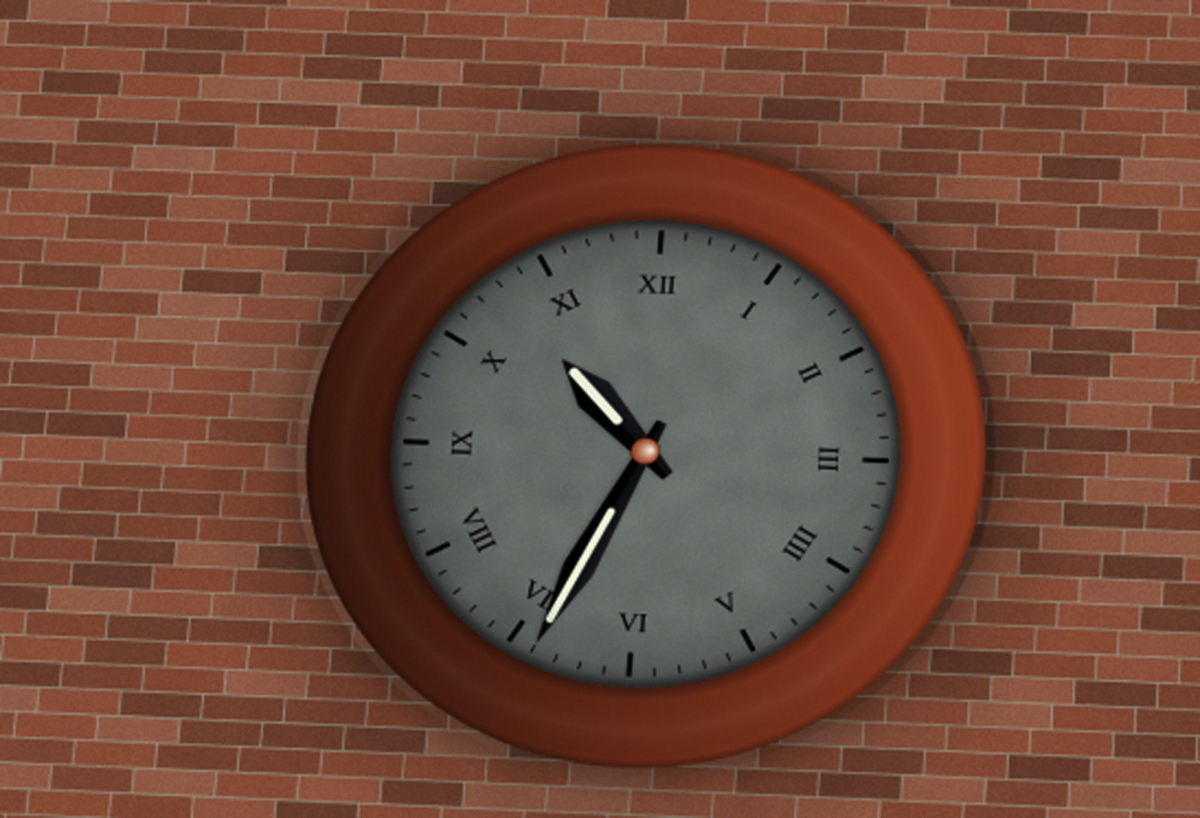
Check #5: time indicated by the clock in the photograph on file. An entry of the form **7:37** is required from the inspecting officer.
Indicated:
**10:34**
